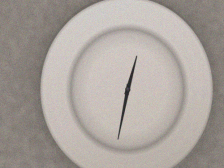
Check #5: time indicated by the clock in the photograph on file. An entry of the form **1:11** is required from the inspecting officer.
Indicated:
**12:32**
